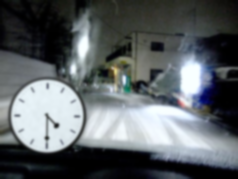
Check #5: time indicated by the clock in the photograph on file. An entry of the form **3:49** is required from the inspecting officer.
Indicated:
**4:30**
